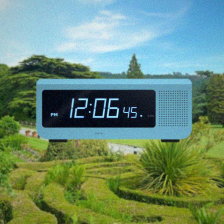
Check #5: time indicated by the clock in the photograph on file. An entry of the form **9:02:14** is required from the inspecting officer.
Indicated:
**12:06:45**
